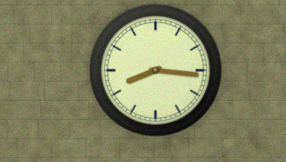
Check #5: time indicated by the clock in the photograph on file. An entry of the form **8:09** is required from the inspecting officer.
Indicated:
**8:16**
